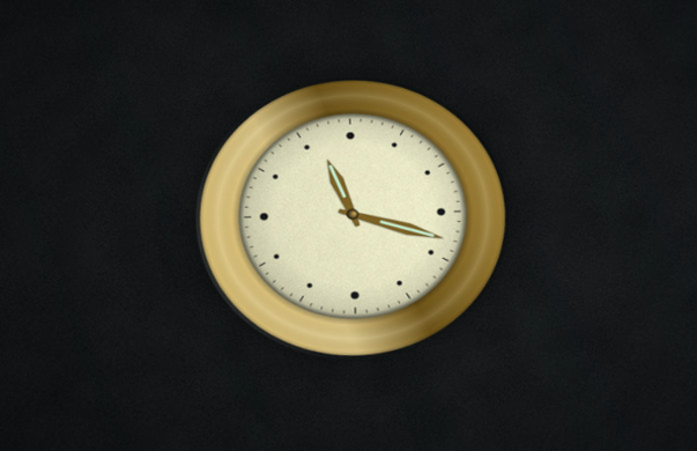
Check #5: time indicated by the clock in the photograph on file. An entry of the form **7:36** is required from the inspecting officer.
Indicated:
**11:18**
